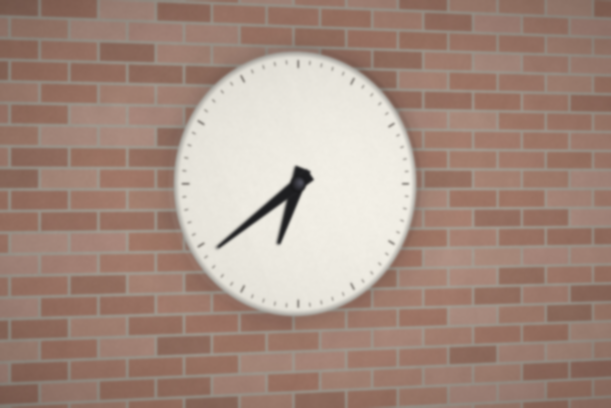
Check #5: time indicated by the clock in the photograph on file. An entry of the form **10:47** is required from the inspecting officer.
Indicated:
**6:39**
